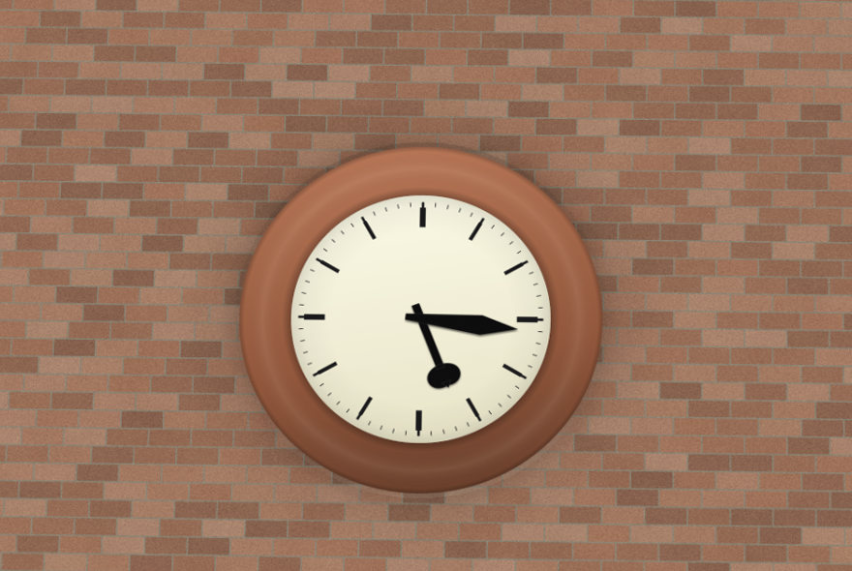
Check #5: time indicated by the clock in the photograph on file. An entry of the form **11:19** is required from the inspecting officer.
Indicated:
**5:16**
